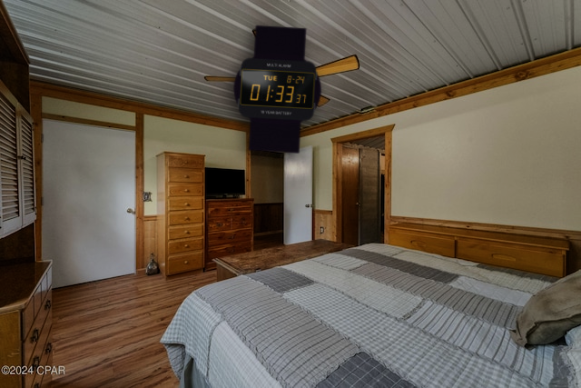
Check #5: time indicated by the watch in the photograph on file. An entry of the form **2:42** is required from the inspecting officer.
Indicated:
**1:33**
